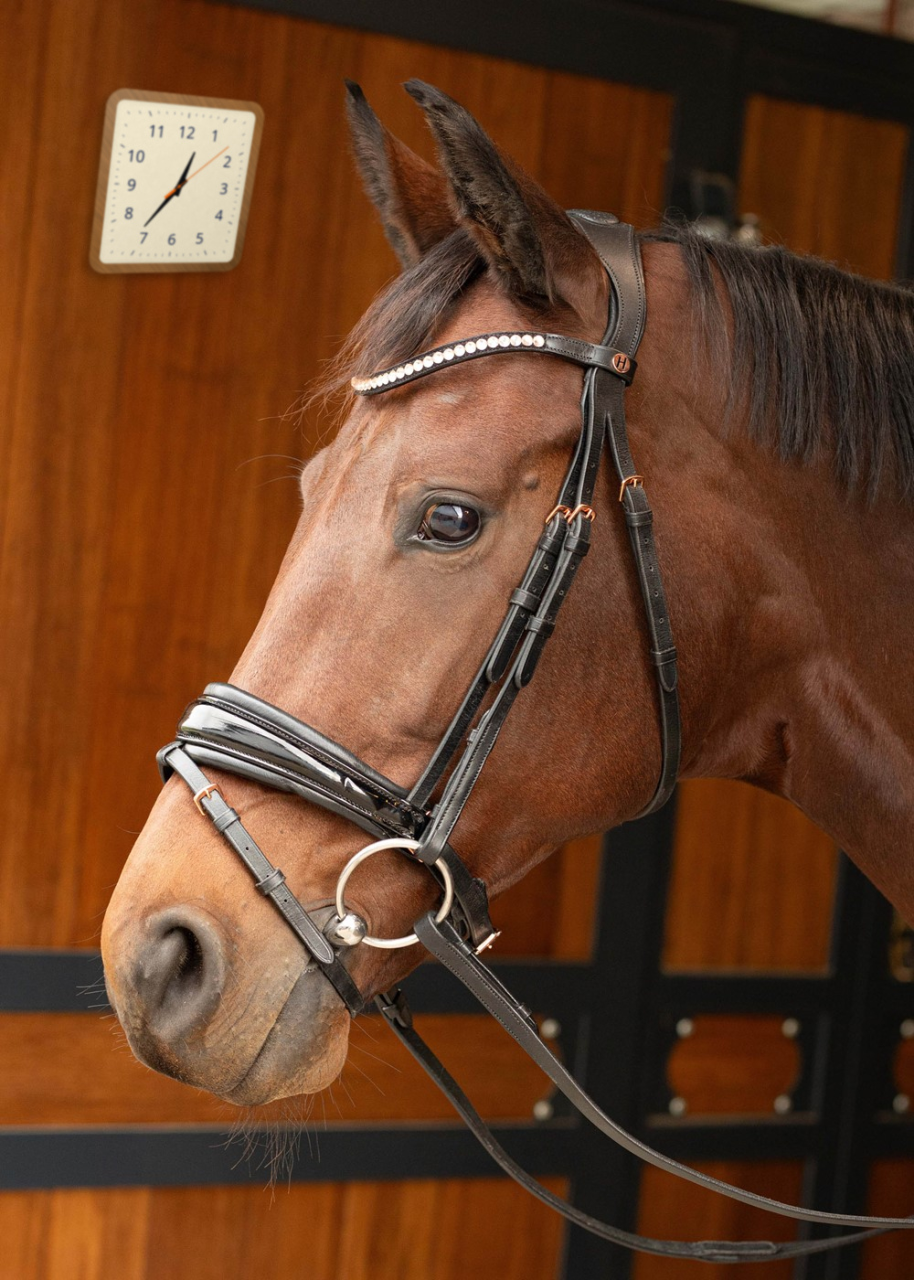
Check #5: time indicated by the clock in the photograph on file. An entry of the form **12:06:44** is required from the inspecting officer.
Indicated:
**12:36:08**
